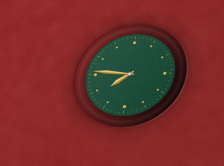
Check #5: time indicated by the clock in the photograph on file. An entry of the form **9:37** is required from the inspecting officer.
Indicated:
**7:46**
